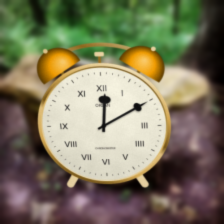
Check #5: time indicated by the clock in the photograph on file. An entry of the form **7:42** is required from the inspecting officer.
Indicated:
**12:10**
